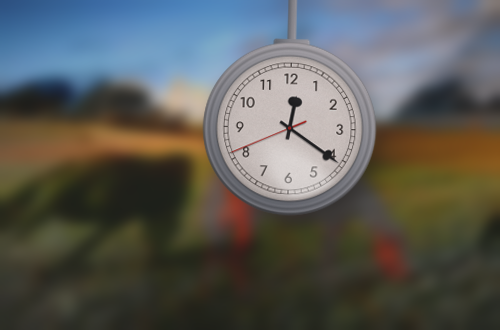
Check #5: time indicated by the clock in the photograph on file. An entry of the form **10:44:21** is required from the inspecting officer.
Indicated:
**12:20:41**
